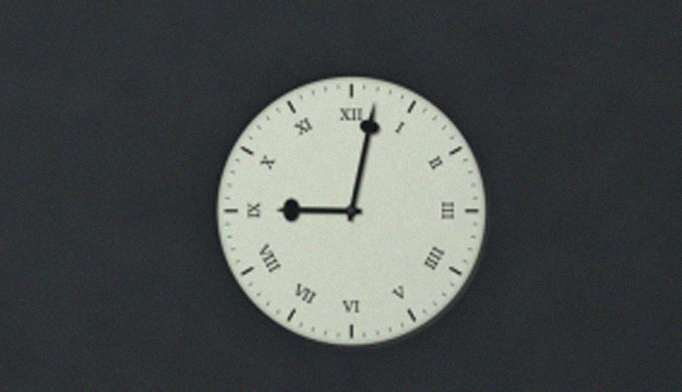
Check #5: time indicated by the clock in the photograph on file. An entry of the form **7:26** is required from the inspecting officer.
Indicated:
**9:02**
